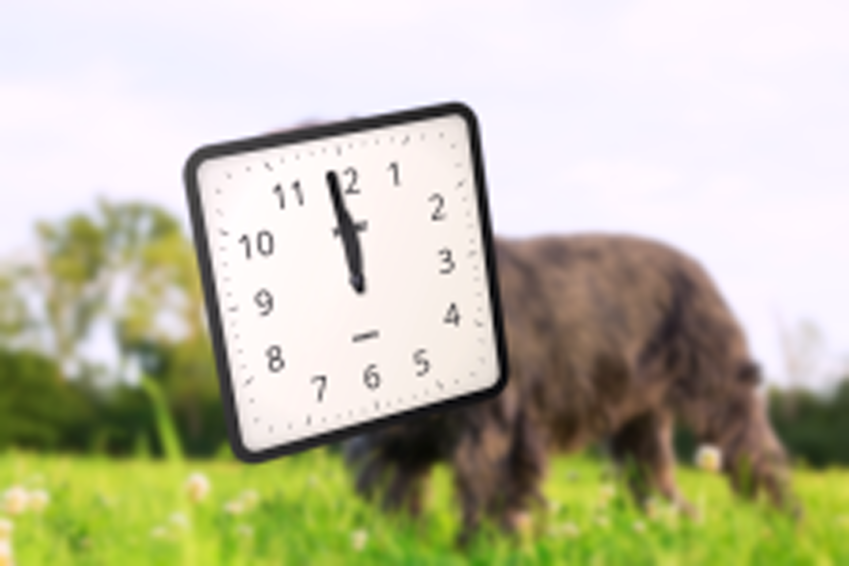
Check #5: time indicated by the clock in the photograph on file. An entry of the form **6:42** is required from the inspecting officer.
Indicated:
**11:59**
